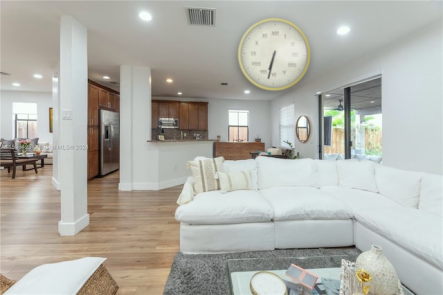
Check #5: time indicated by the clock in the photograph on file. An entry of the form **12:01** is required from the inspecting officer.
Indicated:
**6:32**
